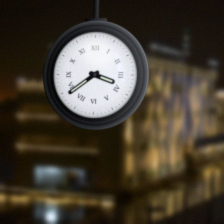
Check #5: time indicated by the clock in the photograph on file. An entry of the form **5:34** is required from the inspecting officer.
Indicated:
**3:39**
